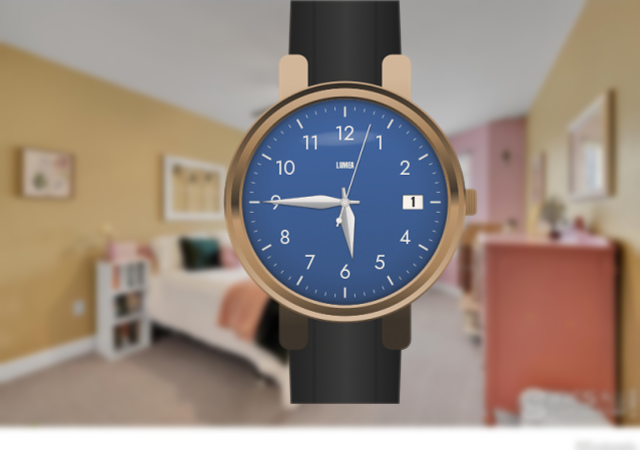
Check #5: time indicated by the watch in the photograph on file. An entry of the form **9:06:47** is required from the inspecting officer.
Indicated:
**5:45:03**
